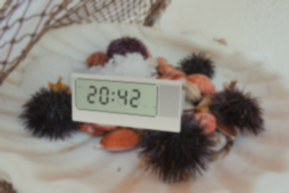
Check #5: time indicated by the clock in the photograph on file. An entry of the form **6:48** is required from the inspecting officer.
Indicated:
**20:42**
